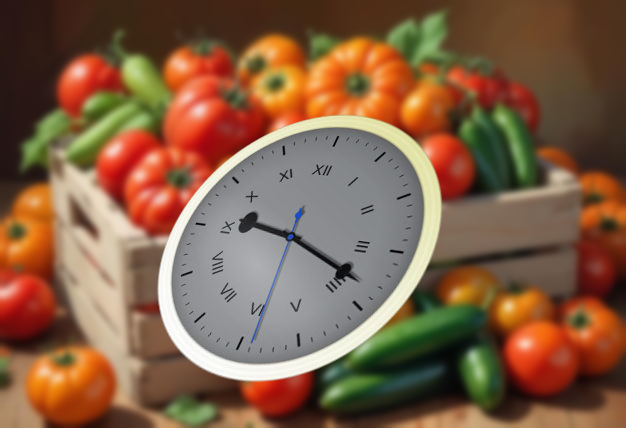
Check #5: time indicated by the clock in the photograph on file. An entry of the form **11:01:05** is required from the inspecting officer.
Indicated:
**9:18:29**
